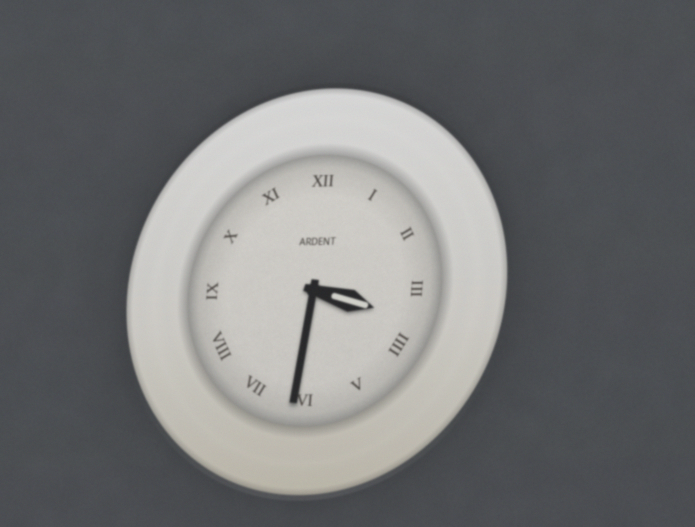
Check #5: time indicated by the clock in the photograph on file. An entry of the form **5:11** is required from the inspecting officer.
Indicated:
**3:31**
